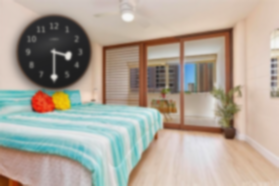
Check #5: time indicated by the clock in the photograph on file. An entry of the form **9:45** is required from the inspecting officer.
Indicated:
**3:30**
